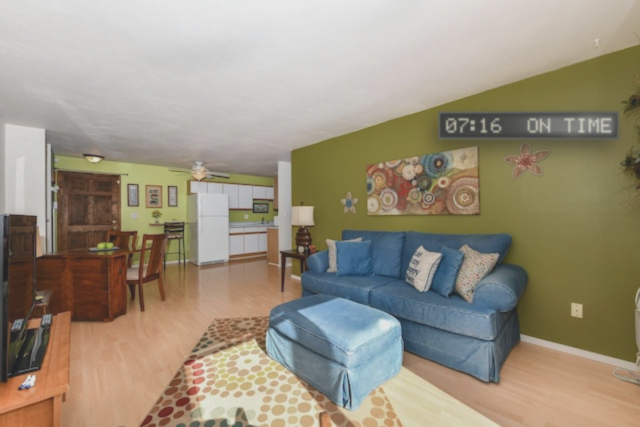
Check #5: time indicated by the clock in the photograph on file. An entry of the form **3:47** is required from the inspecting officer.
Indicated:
**7:16**
